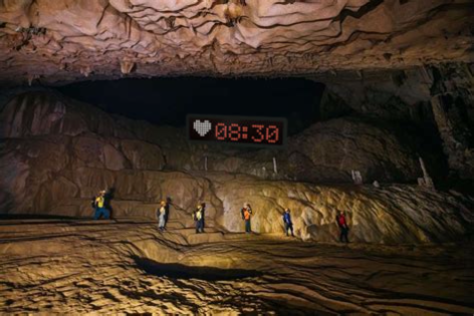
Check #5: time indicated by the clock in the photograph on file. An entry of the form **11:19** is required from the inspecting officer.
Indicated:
**8:30**
